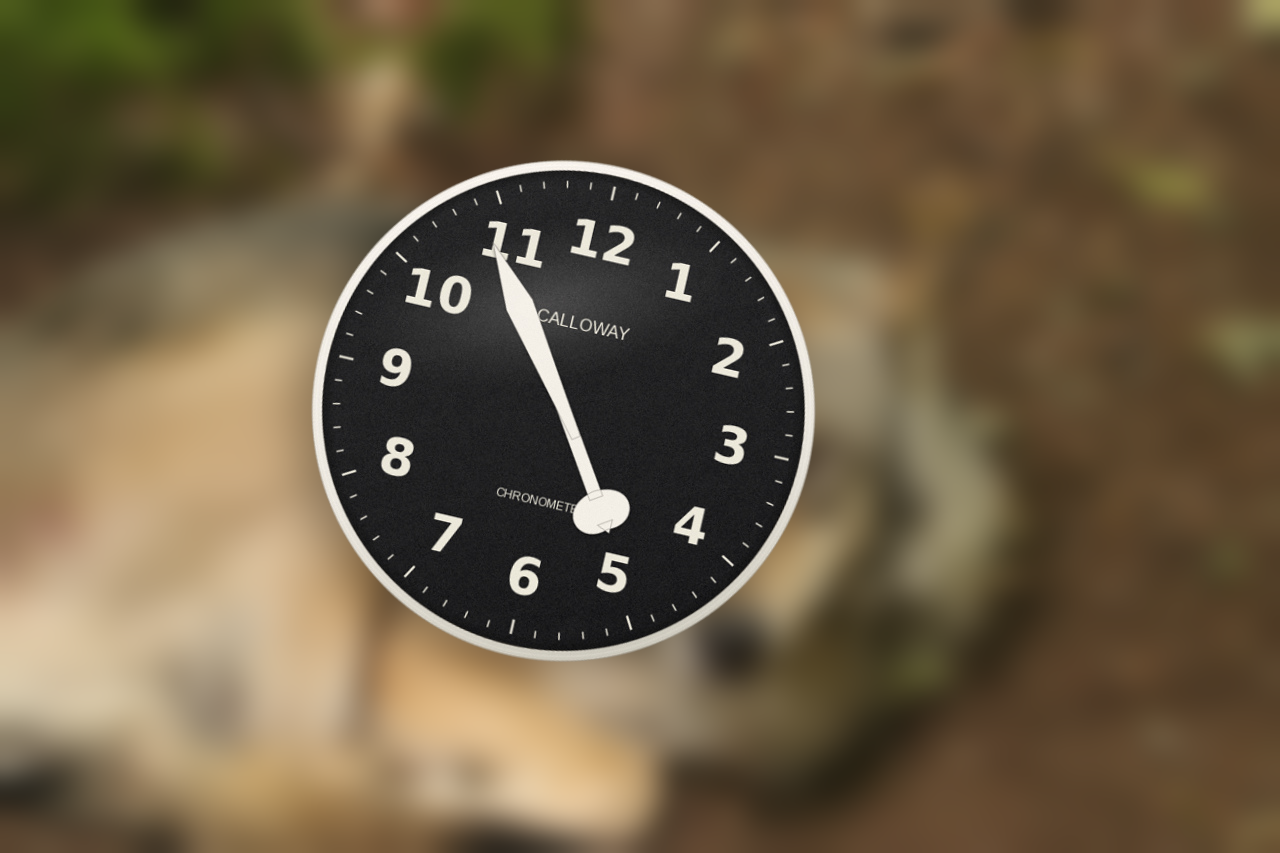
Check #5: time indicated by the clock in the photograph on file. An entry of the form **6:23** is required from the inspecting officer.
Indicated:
**4:54**
